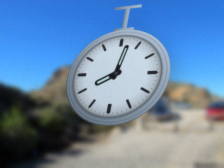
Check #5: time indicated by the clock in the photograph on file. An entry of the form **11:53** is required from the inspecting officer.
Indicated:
**8:02**
